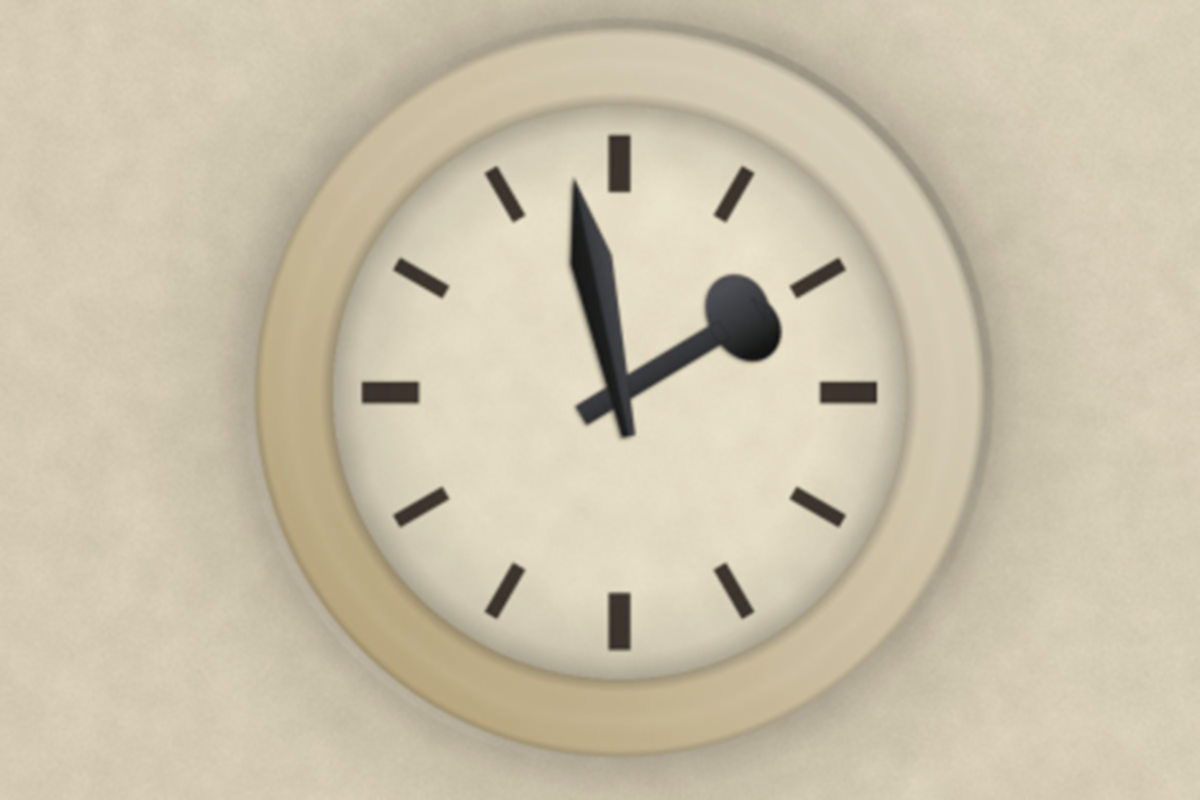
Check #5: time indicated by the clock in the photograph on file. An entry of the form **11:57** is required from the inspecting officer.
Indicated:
**1:58**
